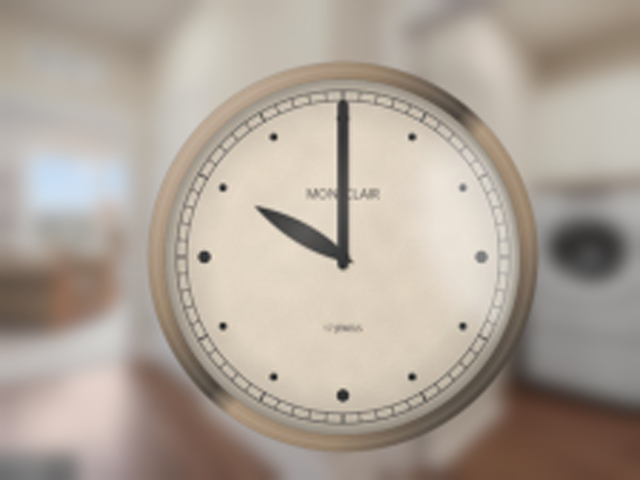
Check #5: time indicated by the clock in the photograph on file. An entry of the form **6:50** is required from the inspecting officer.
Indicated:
**10:00**
